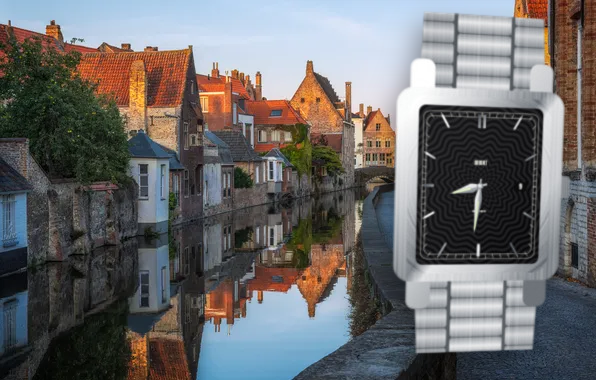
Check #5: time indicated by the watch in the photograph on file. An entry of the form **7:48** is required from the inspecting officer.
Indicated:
**8:31**
